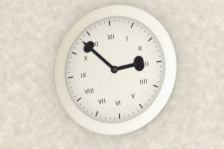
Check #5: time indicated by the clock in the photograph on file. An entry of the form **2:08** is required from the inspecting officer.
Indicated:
**2:53**
